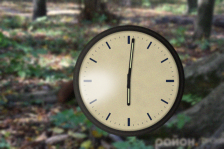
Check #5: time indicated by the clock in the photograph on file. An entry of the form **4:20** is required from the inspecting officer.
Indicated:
**6:01**
